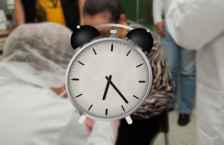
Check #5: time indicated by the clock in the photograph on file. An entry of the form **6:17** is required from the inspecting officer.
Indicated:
**6:23**
